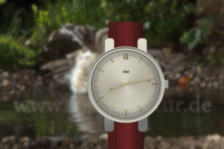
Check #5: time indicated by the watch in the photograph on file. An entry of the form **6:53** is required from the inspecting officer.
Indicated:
**8:13**
